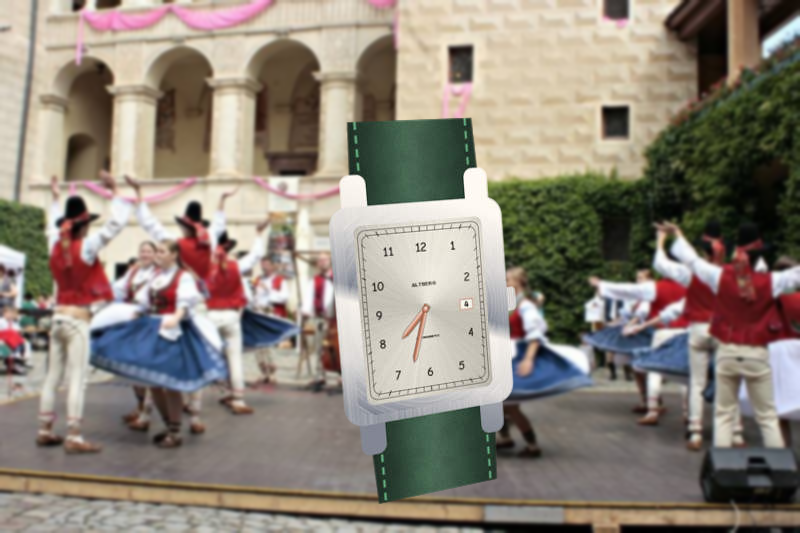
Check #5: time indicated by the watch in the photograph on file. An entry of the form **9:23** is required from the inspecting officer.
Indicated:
**7:33**
